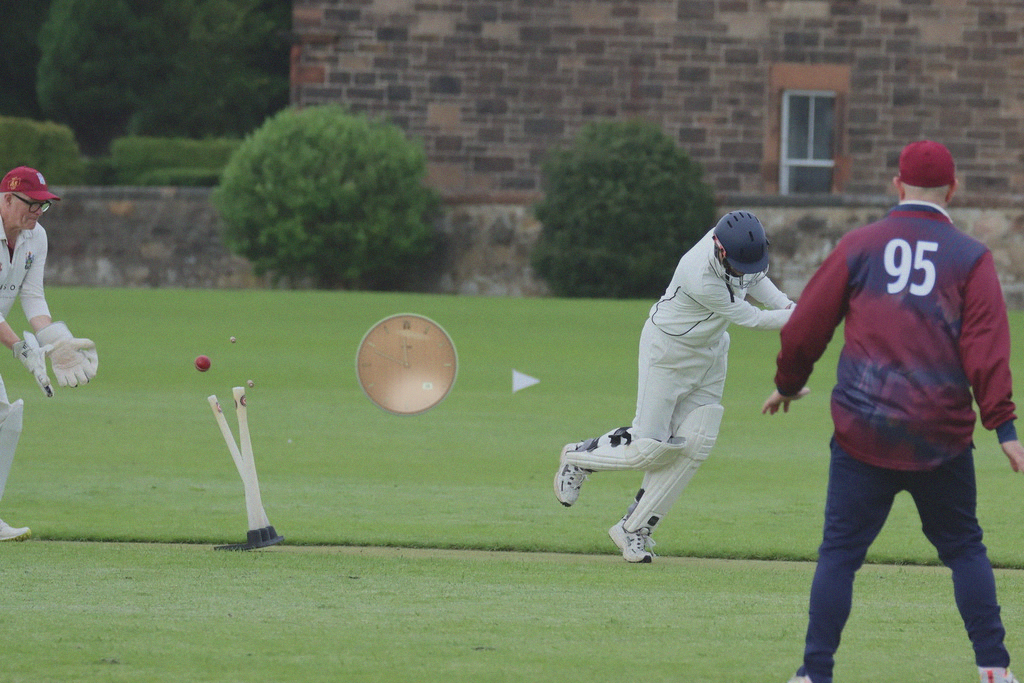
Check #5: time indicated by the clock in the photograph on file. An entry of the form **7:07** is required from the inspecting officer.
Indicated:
**11:49**
